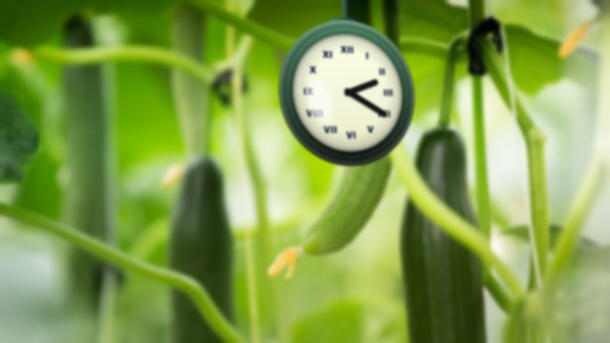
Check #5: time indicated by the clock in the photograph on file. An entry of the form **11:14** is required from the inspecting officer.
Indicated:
**2:20**
